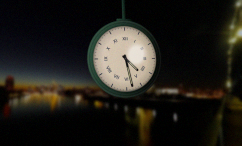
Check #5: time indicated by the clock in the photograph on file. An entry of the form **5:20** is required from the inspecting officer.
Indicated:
**4:28**
